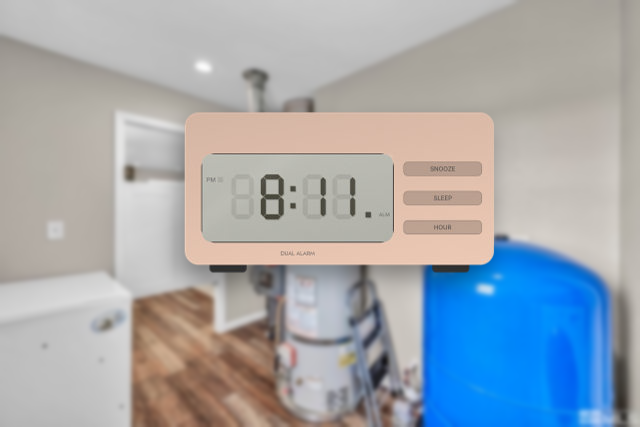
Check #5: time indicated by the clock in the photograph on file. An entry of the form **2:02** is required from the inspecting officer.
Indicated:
**8:11**
